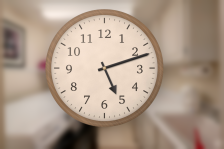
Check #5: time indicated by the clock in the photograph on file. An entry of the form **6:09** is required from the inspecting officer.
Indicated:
**5:12**
